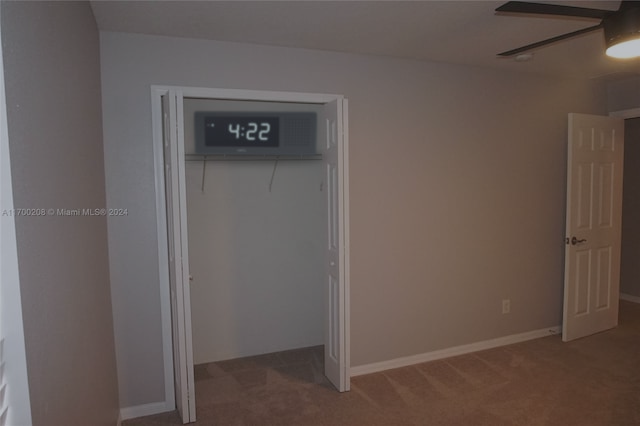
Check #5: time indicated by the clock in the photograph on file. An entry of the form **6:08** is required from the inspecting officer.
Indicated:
**4:22**
